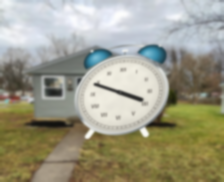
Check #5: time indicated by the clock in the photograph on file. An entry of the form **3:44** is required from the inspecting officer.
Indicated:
**3:49**
